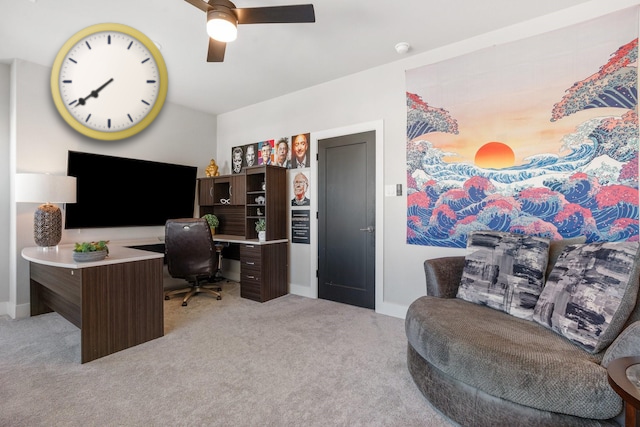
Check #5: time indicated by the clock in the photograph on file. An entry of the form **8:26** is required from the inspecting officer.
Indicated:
**7:39**
